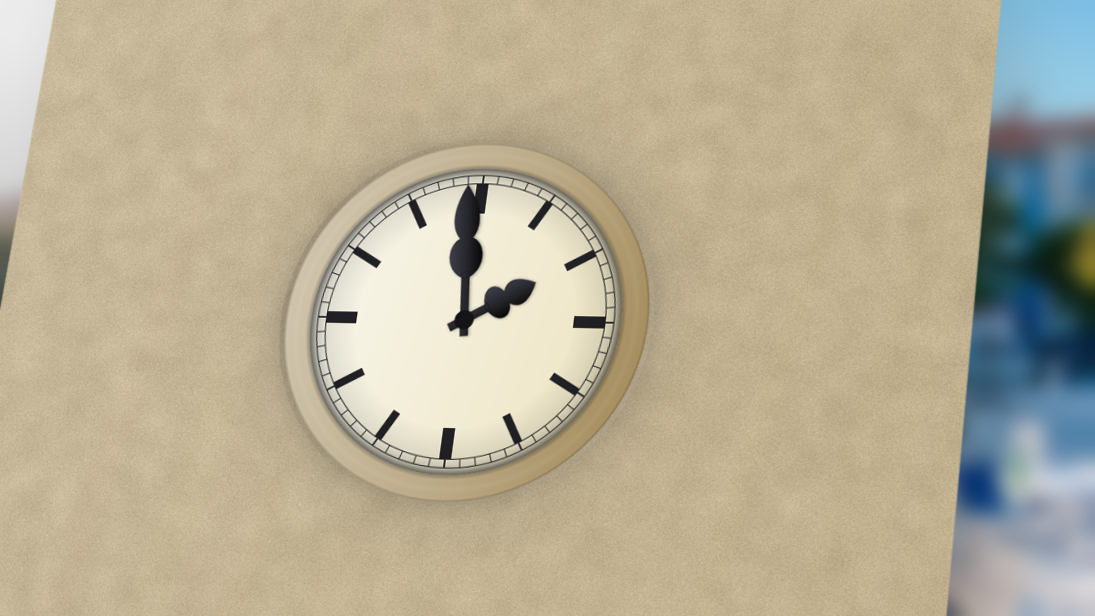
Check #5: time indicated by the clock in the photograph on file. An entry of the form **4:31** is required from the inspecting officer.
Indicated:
**1:59**
